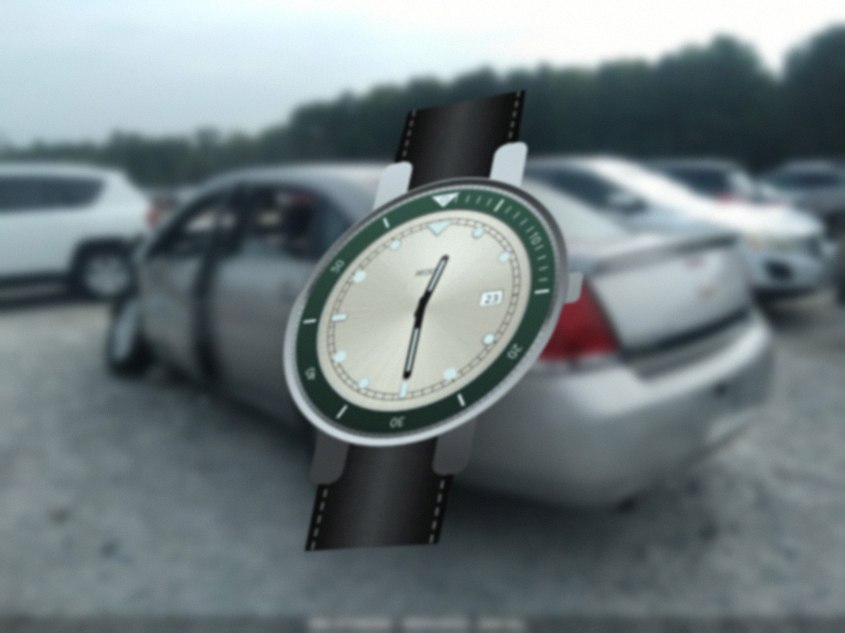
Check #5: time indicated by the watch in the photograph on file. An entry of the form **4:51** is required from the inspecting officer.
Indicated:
**12:30**
